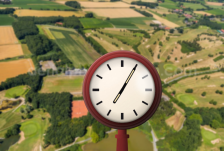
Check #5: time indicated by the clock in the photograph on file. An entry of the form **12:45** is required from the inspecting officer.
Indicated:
**7:05**
